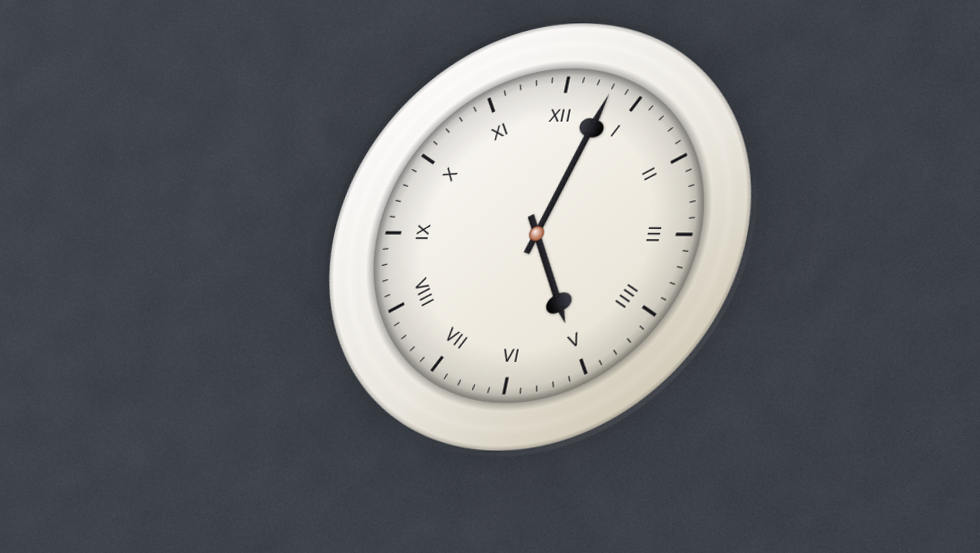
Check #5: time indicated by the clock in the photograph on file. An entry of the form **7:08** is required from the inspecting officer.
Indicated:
**5:03**
